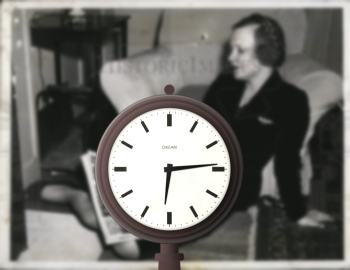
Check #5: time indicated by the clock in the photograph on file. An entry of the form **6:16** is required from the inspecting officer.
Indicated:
**6:14**
